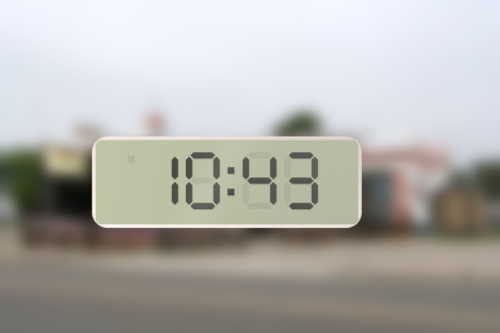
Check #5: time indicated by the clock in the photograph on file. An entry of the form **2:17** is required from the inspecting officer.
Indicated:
**10:43**
